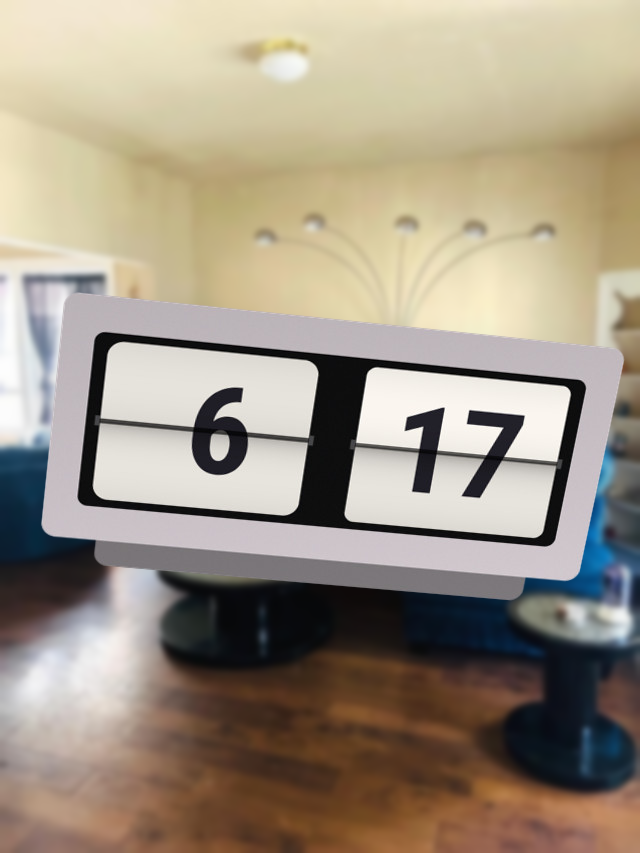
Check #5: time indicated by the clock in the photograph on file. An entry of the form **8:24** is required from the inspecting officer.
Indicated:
**6:17**
